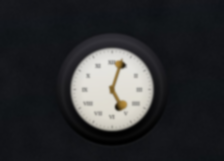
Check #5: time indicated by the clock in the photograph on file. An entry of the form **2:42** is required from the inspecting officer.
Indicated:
**5:03**
